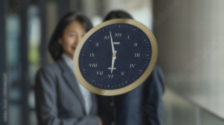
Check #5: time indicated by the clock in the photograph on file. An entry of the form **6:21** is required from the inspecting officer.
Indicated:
**5:57**
